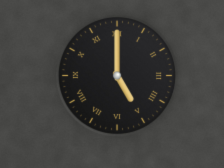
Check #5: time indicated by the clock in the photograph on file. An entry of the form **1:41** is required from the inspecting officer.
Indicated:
**5:00**
